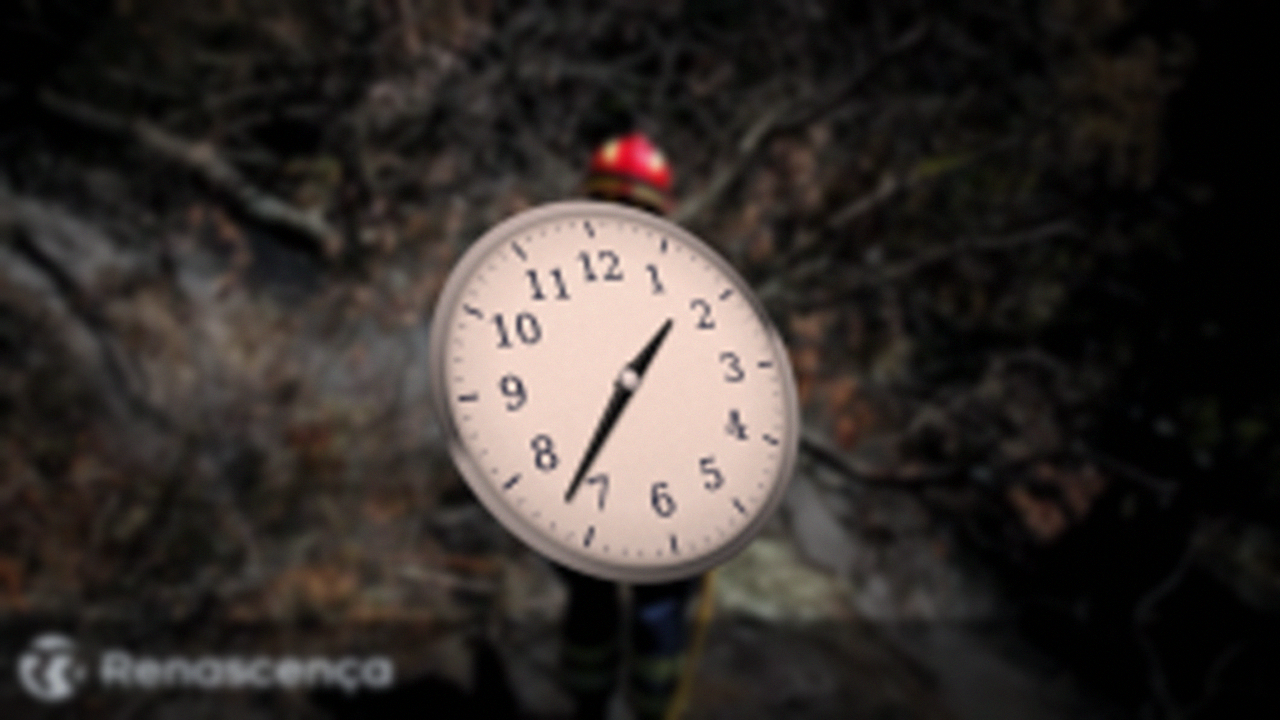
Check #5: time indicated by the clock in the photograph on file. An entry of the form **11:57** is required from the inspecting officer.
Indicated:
**1:37**
